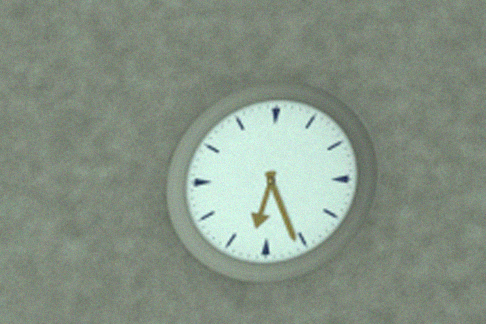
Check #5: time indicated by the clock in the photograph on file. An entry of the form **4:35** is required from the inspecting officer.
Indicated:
**6:26**
